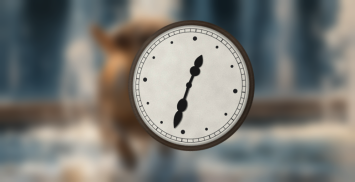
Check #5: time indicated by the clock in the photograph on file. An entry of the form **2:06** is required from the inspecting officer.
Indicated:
**12:32**
